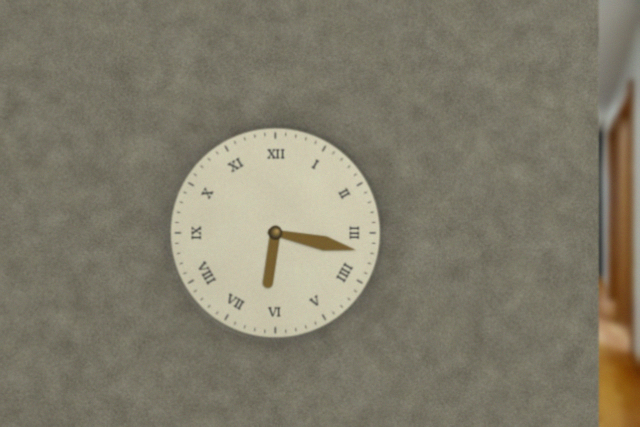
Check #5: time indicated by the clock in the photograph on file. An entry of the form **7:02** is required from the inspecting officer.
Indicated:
**6:17**
